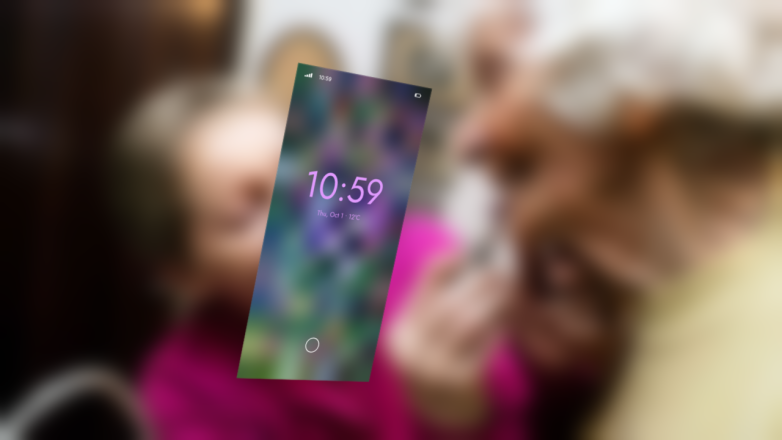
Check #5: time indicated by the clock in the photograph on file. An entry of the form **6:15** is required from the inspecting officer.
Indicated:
**10:59**
